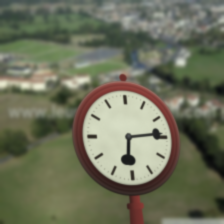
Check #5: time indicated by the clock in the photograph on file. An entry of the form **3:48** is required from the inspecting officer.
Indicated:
**6:14**
